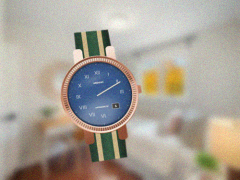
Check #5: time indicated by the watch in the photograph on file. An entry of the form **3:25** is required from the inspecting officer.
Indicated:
**2:11**
